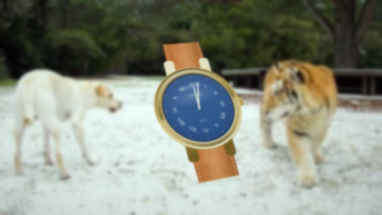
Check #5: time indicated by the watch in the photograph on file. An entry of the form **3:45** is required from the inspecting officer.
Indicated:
**12:02**
